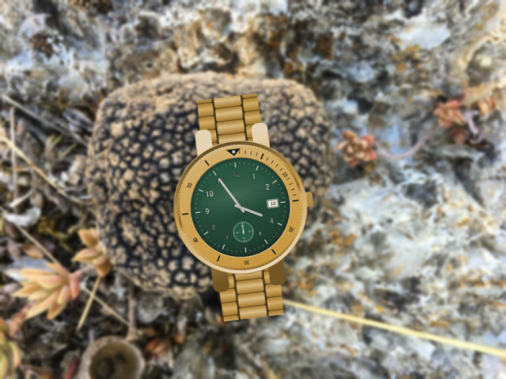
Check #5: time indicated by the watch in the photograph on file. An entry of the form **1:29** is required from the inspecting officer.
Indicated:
**3:55**
